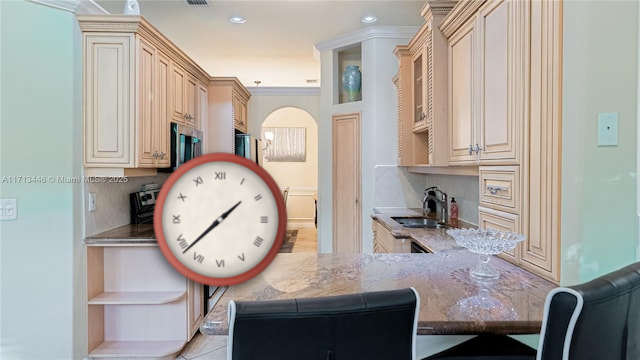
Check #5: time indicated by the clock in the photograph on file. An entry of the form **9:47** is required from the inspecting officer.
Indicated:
**1:38**
